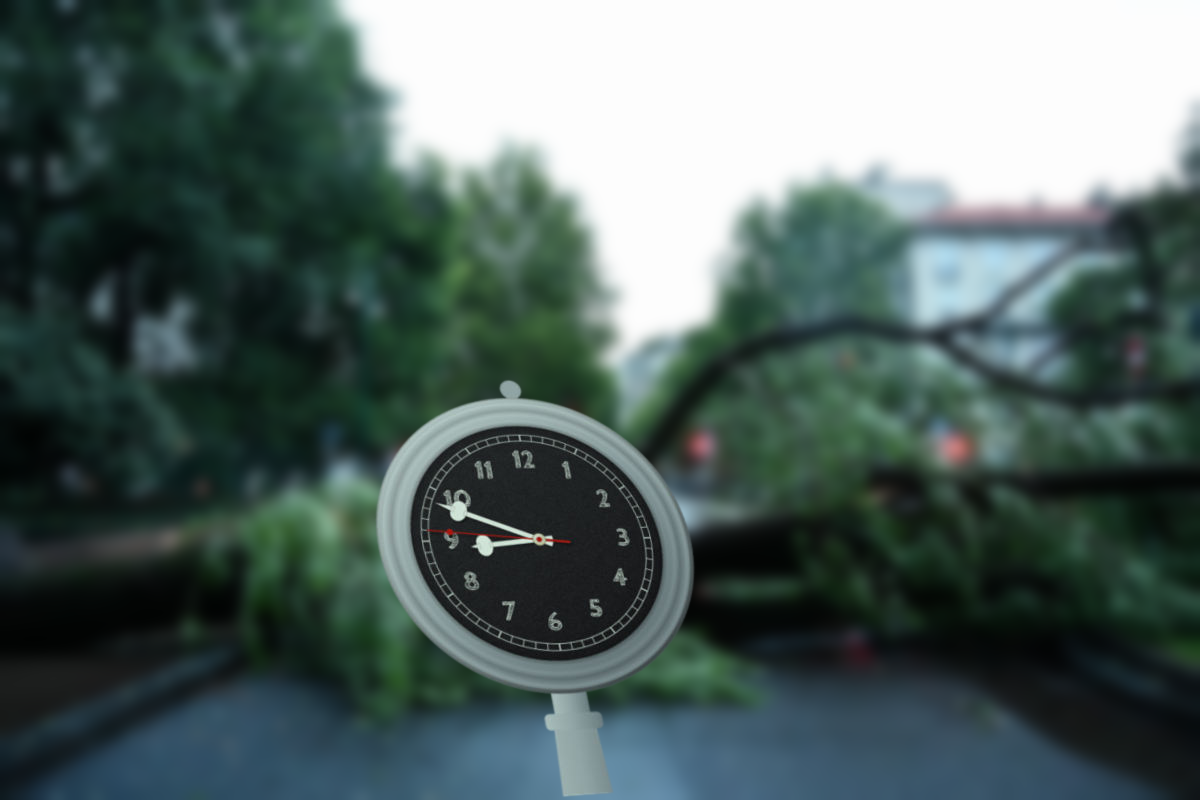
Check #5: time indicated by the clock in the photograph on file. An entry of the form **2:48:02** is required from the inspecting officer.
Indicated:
**8:48:46**
